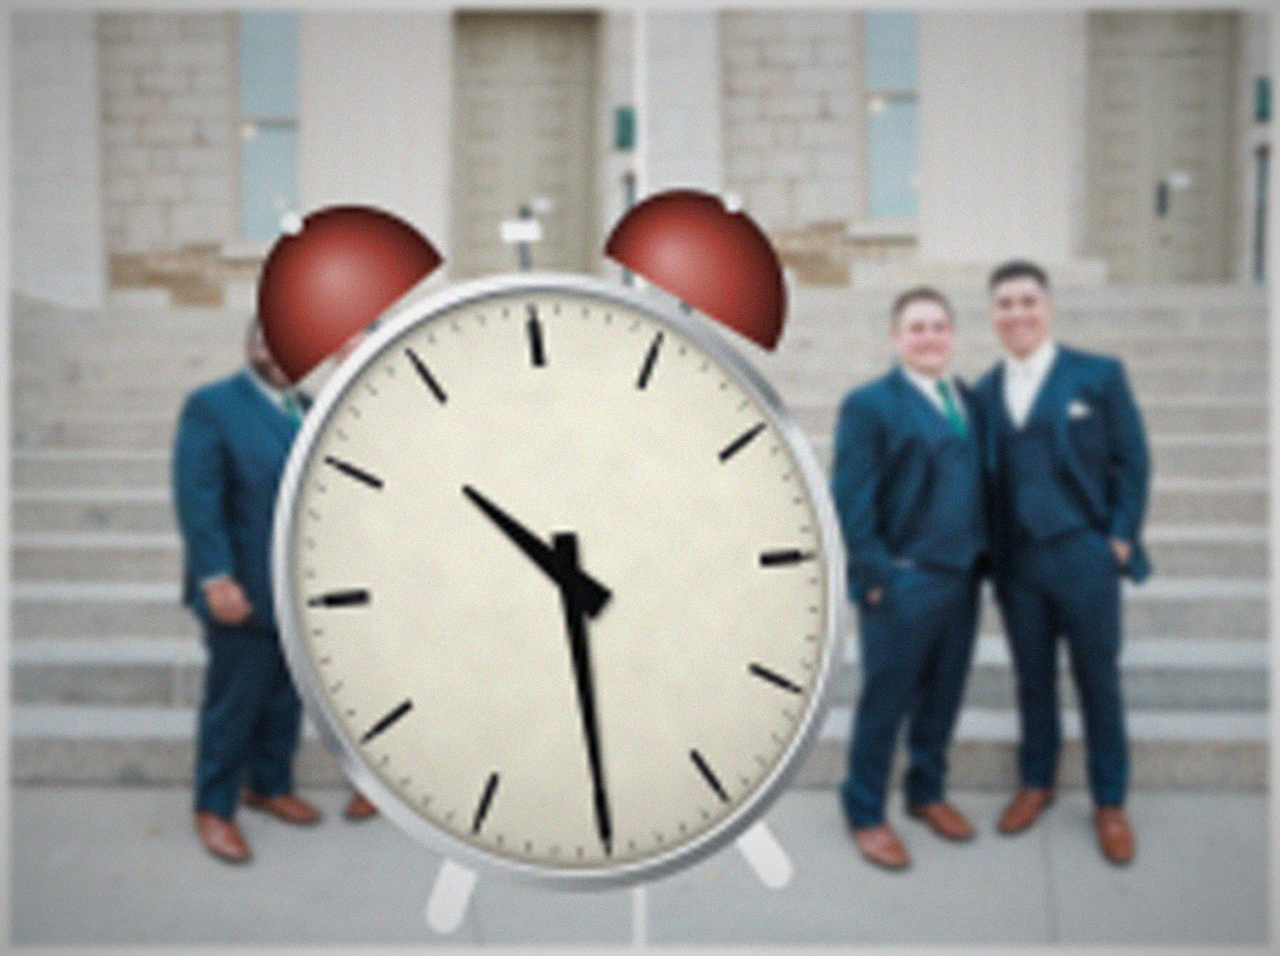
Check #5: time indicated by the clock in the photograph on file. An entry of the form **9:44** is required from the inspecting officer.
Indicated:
**10:30**
